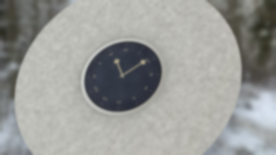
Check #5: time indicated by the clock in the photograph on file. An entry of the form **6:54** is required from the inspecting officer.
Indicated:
**11:09**
